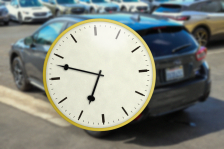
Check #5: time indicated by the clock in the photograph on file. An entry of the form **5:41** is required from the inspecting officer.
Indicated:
**6:48**
